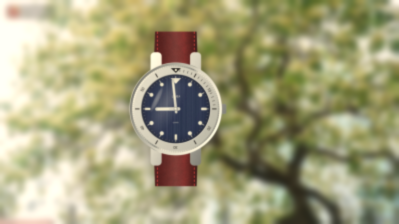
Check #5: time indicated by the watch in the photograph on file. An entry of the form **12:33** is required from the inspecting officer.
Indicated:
**8:59**
